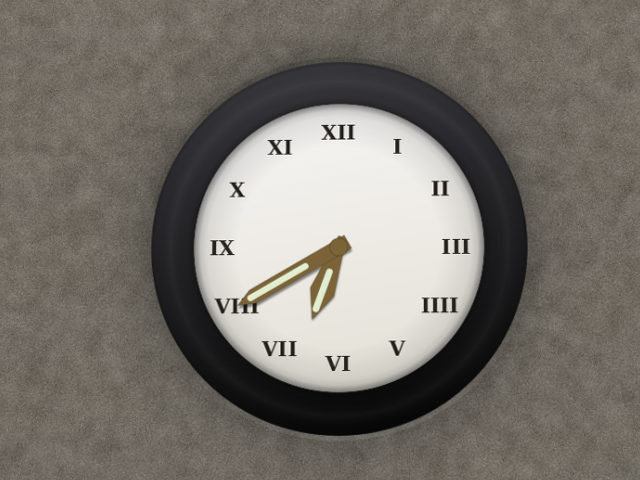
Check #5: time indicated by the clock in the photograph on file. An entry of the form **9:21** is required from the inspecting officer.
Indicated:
**6:40**
